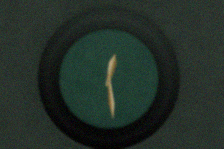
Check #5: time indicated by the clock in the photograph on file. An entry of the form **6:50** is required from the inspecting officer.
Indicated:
**12:29**
